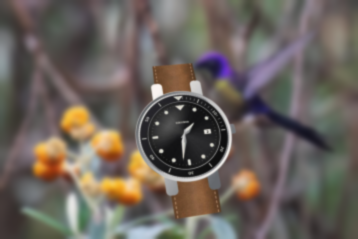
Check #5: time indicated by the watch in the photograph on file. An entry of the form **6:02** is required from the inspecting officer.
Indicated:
**1:32**
